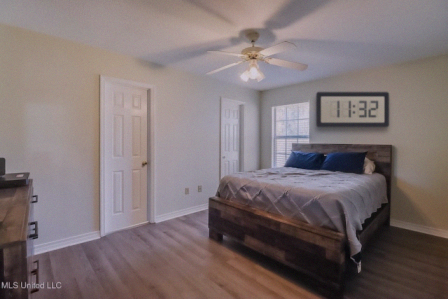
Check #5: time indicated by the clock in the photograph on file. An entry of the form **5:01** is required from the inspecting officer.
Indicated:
**11:32**
